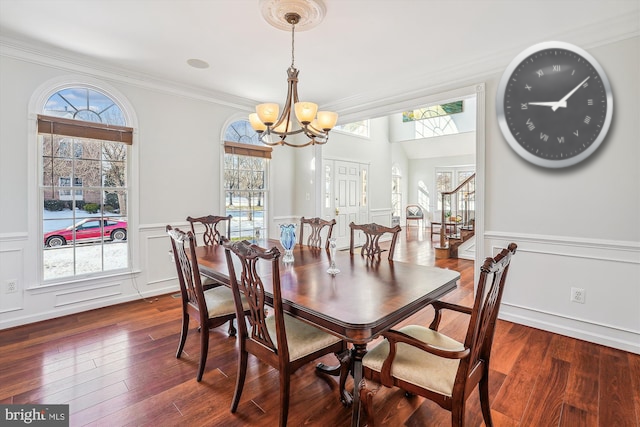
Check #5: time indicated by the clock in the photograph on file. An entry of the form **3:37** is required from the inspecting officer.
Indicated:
**9:09**
